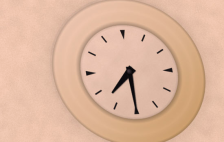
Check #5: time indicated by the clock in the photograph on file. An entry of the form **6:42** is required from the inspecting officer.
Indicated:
**7:30**
